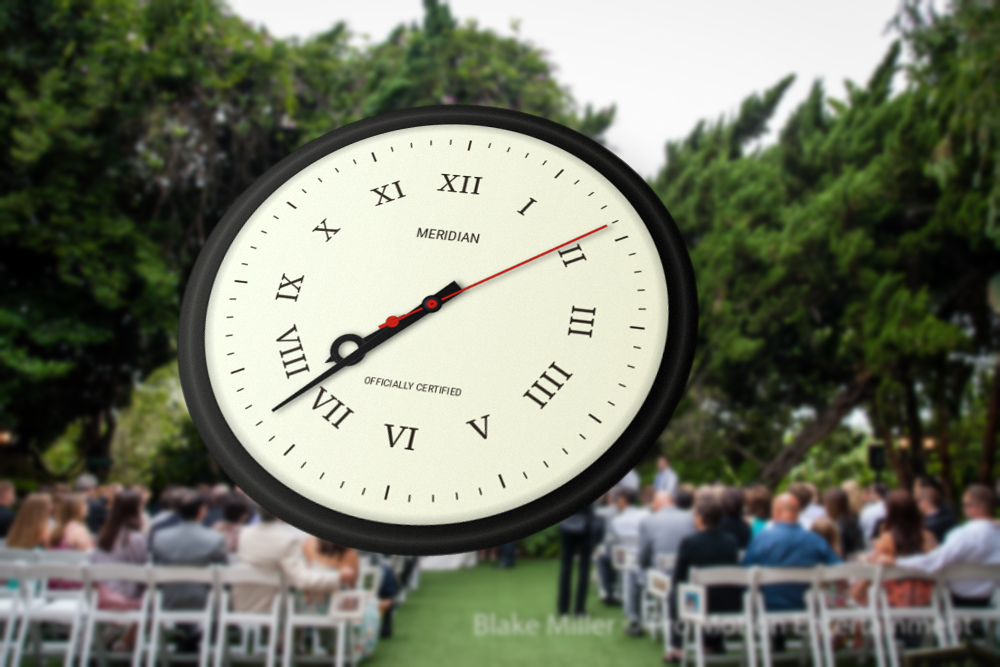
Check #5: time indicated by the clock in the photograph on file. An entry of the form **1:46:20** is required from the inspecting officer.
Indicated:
**7:37:09**
